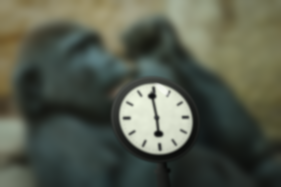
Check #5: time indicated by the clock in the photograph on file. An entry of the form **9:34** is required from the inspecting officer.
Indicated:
**5:59**
